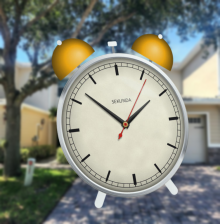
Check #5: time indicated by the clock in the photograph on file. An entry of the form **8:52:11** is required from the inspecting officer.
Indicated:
**1:52:06**
